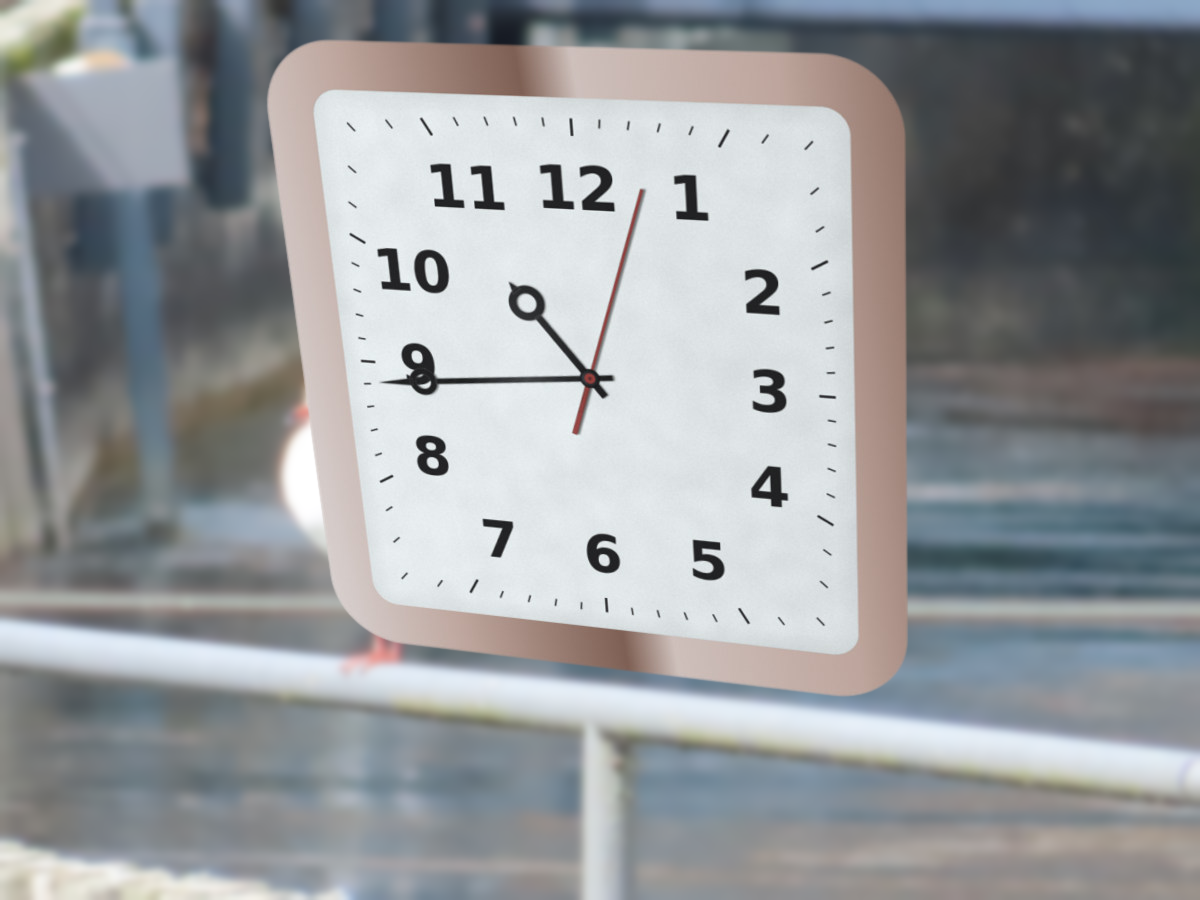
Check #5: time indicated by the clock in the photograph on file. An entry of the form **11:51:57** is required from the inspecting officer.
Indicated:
**10:44:03**
